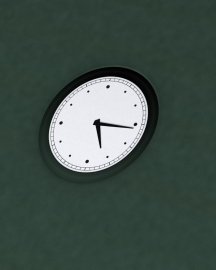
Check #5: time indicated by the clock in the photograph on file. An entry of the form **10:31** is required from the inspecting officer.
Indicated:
**5:16**
